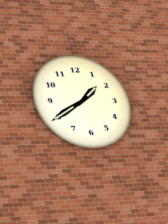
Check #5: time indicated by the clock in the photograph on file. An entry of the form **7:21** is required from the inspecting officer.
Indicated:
**1:40**
